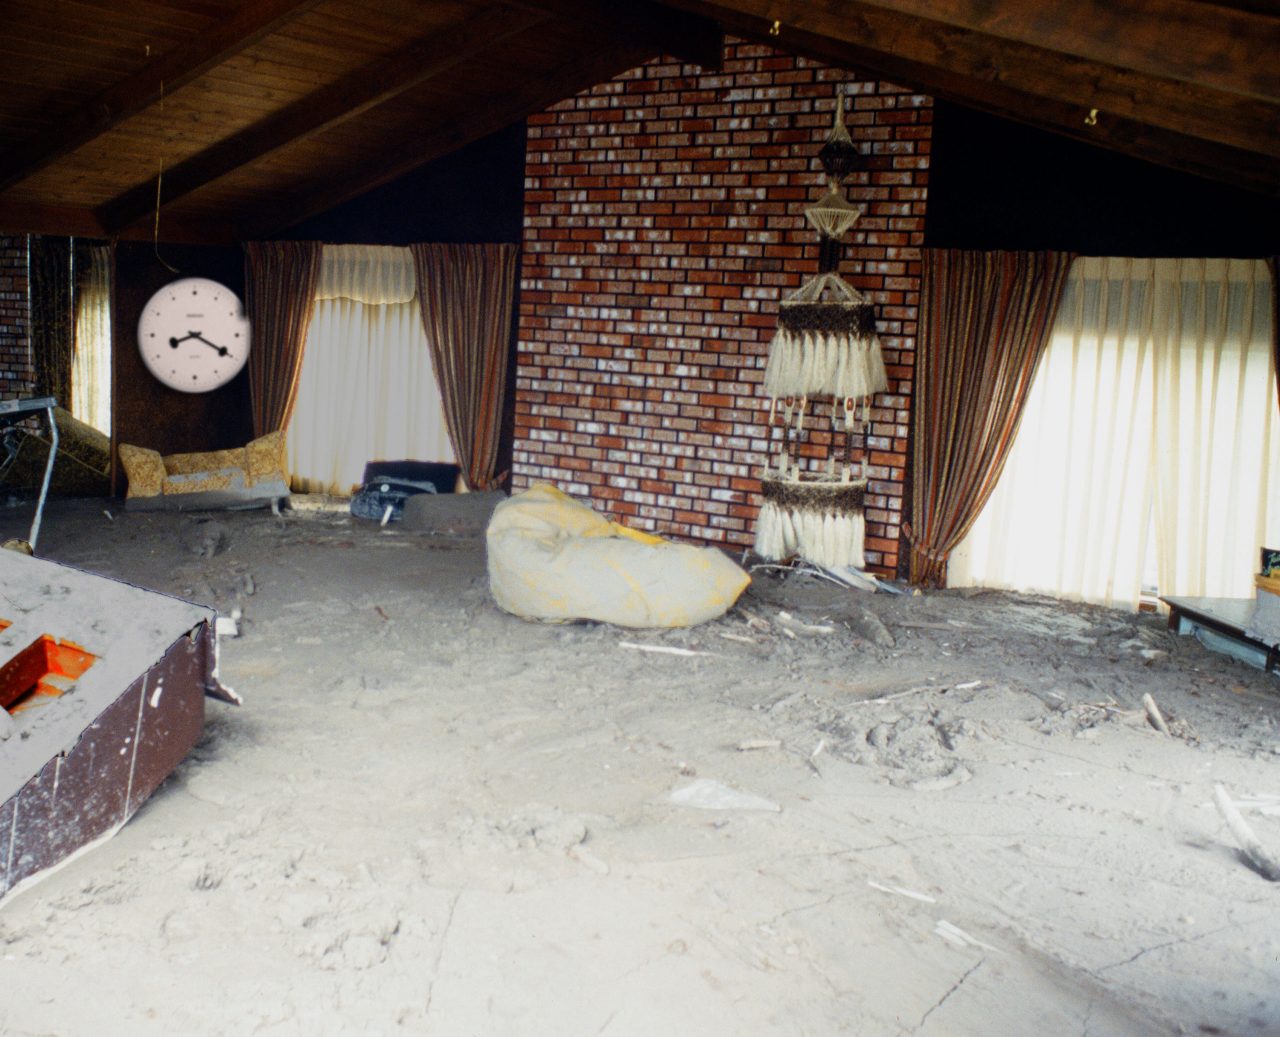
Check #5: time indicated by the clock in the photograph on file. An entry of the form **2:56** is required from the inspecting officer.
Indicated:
**8:20**
